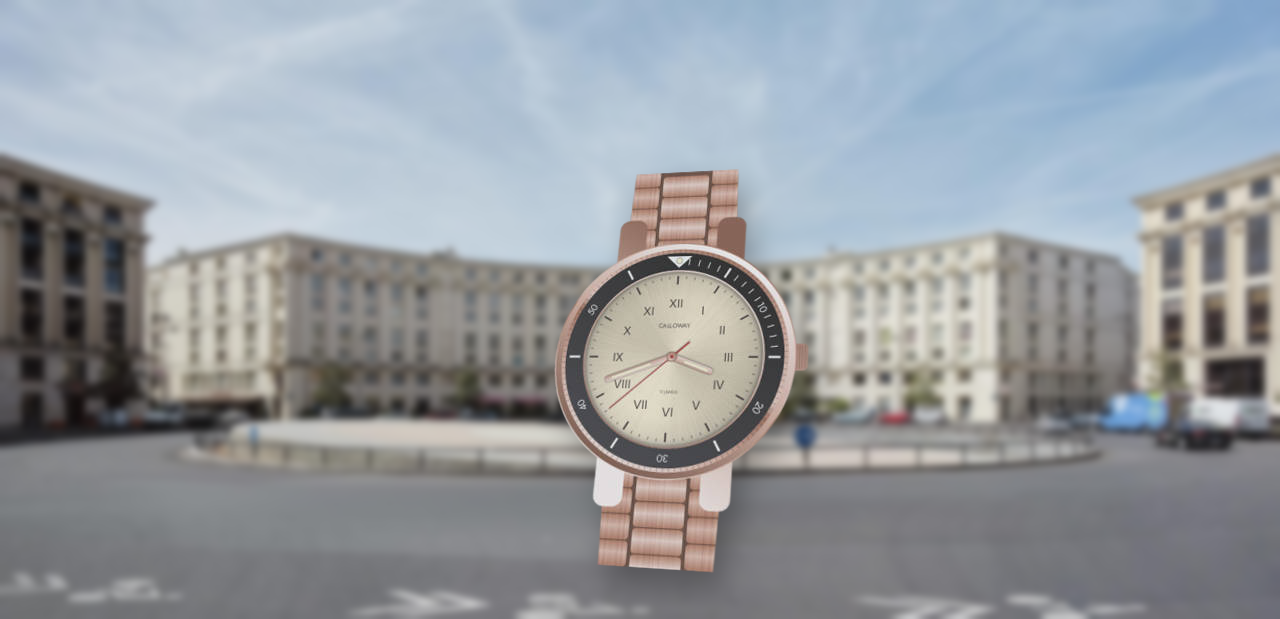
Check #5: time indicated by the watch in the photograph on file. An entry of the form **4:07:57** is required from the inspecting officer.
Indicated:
**3:41:38**
